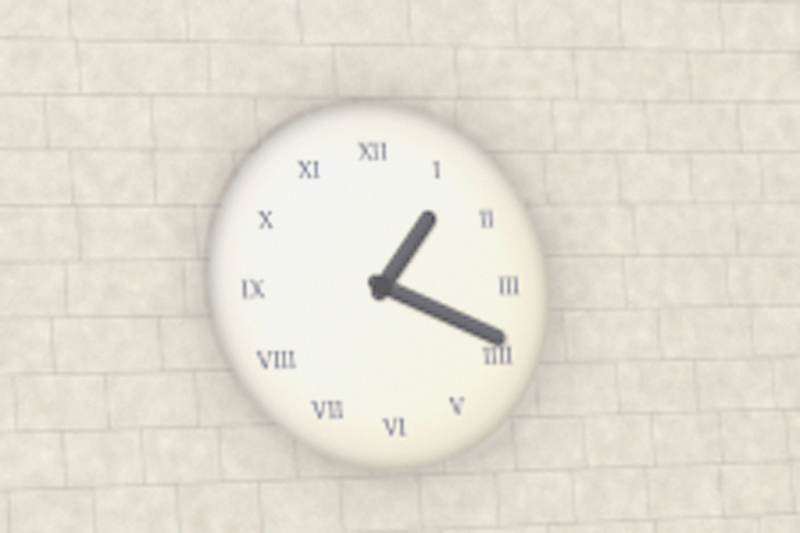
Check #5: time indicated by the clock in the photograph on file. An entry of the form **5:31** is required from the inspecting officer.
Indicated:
**1:19**
